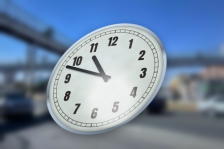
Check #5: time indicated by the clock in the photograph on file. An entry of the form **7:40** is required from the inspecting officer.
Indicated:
**10:48**
